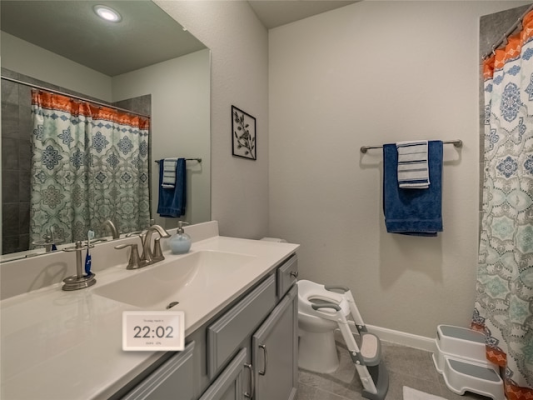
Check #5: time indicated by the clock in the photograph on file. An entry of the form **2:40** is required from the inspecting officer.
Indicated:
**22:02**
